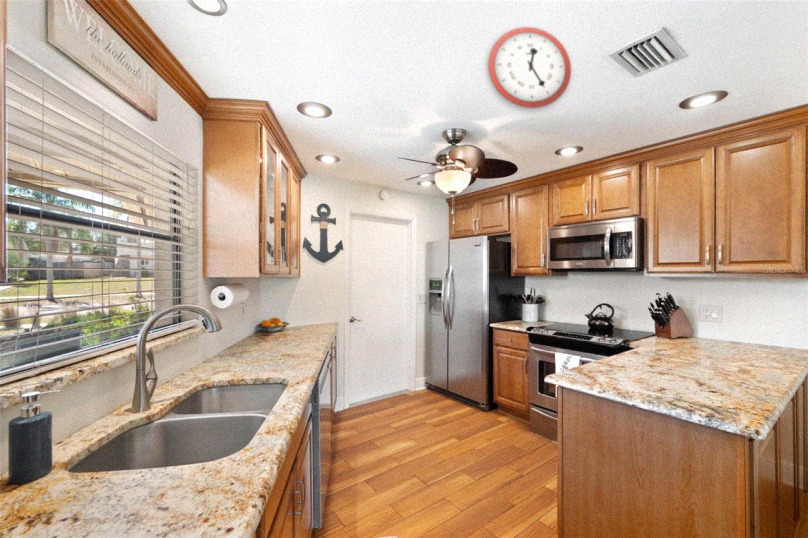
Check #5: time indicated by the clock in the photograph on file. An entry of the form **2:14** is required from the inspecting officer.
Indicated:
**12:25**
